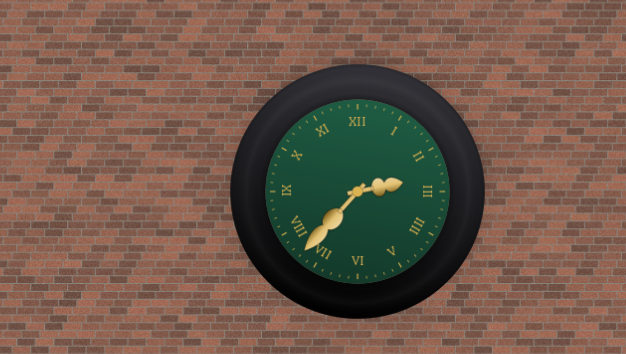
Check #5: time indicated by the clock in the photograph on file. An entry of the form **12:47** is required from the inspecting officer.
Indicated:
**2:37**
